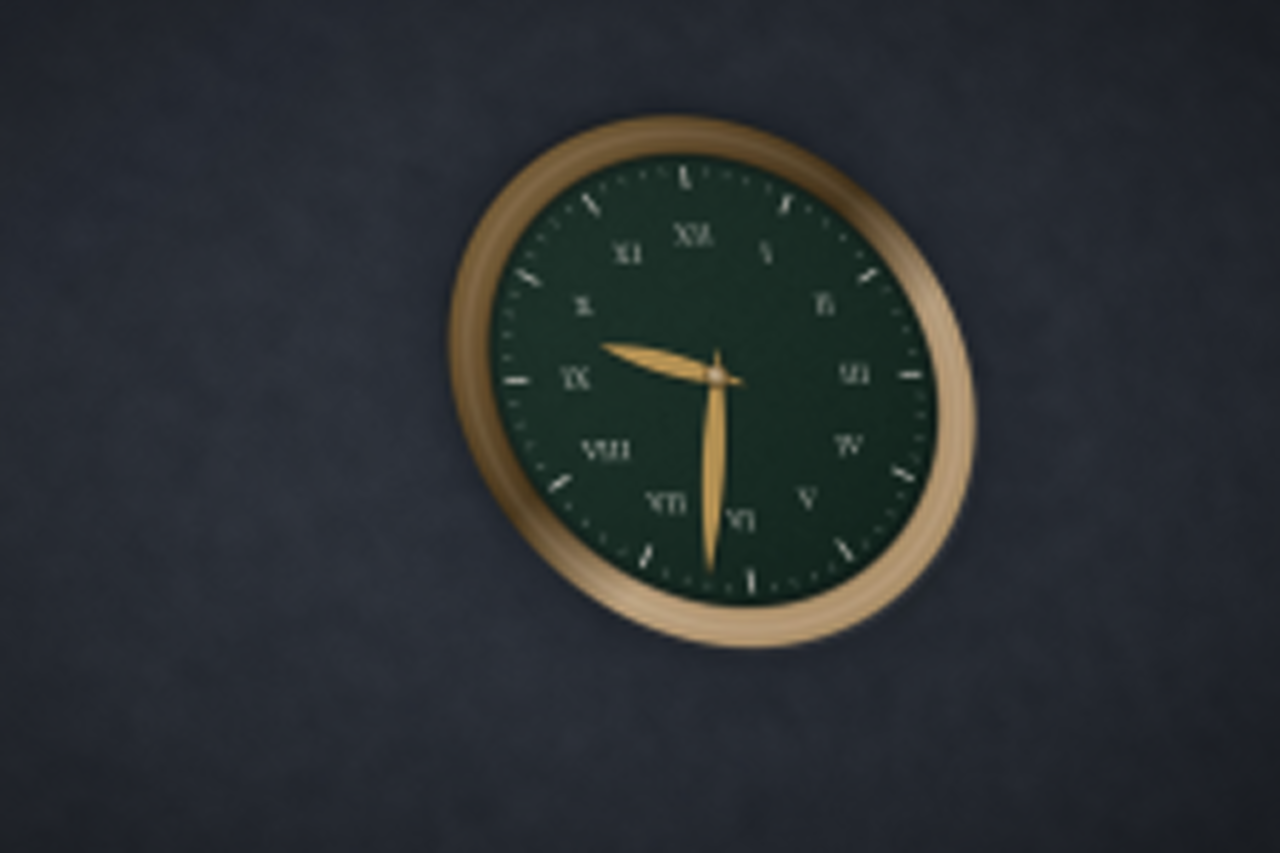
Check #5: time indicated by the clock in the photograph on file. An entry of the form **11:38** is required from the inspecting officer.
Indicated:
**9:32**
